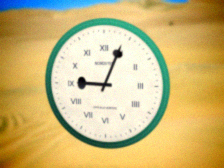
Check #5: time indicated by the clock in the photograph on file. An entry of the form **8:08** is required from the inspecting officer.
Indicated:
**9:04**
